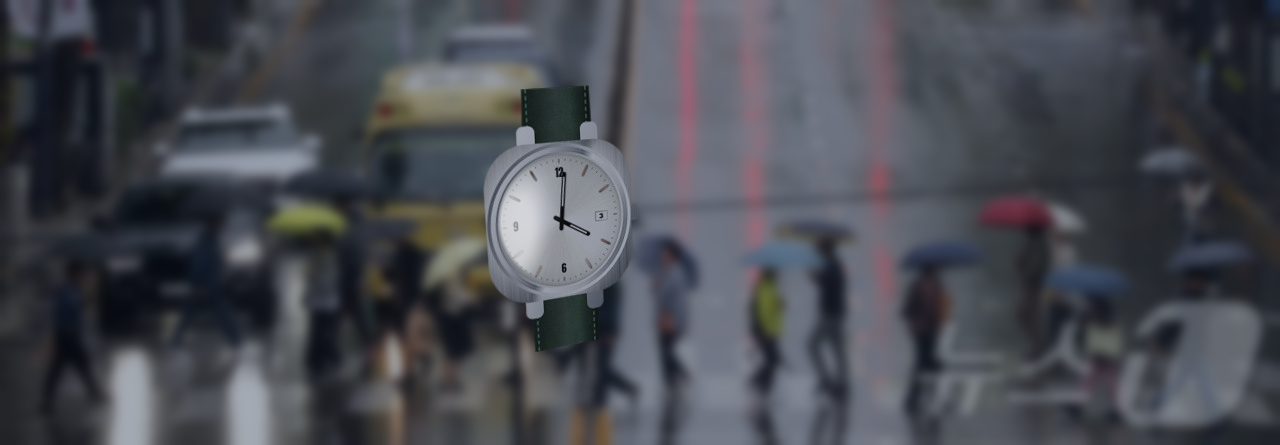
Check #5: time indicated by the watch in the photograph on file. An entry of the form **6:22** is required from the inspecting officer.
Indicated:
**4:01**
